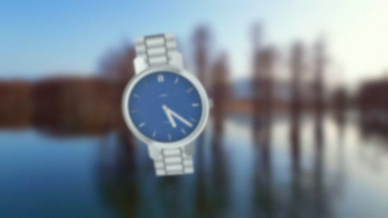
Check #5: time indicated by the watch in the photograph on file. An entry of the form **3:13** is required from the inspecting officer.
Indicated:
**5:22**
